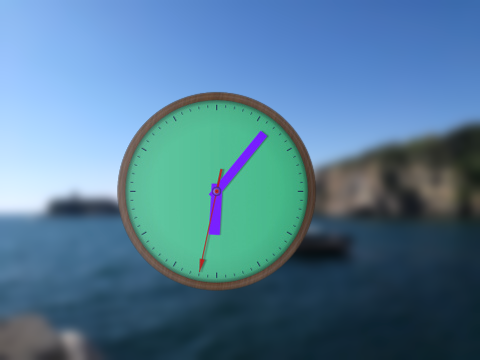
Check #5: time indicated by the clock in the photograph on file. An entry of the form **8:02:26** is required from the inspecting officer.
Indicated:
**6:06:32**
